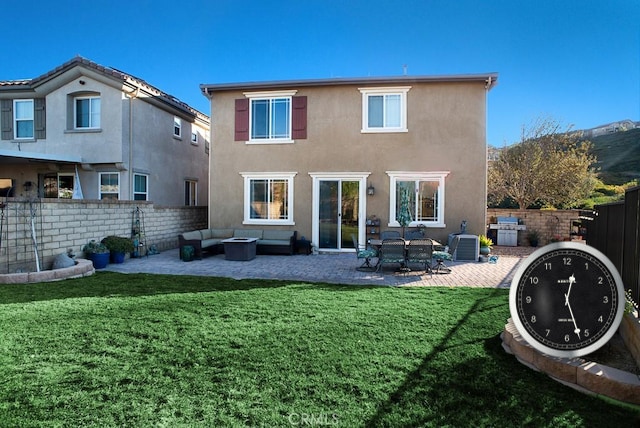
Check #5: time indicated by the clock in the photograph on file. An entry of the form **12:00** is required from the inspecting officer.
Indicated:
**12:27**
